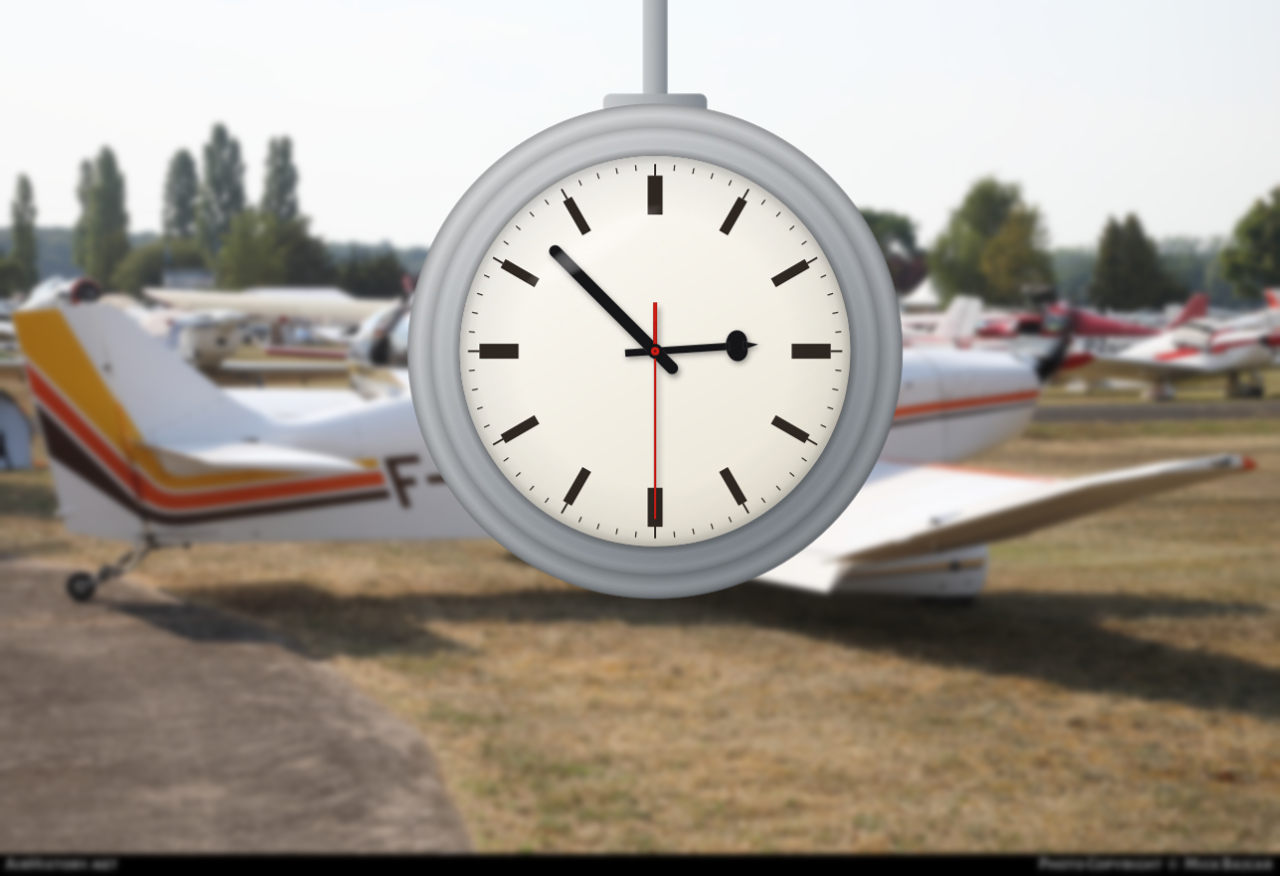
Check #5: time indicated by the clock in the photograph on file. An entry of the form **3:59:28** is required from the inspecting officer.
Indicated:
**2:52:30**
